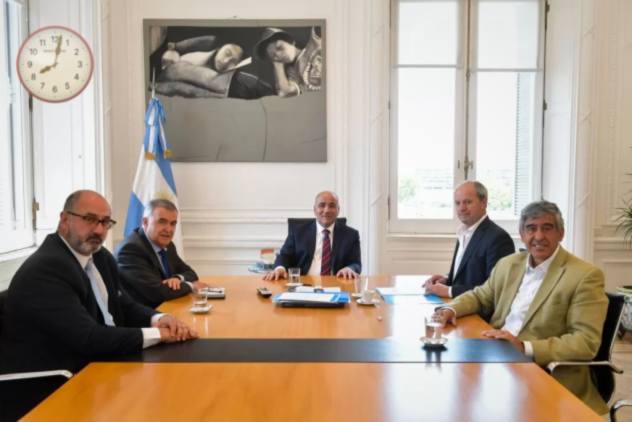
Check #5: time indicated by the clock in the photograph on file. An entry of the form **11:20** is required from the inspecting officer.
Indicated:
**8:02**
